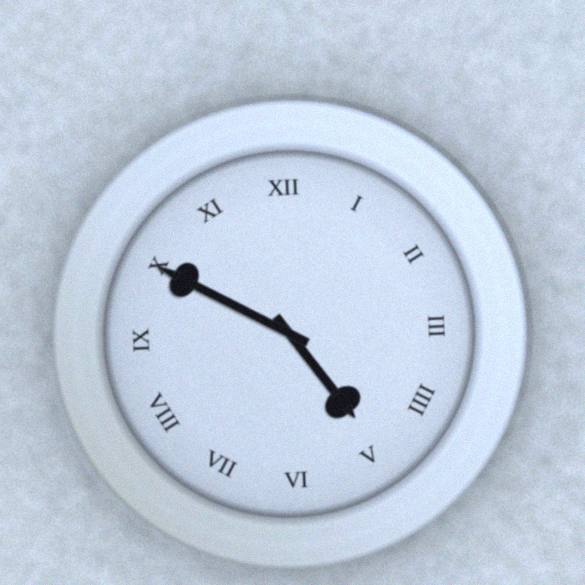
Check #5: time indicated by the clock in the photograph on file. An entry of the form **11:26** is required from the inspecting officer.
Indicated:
**4:50**
